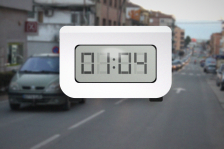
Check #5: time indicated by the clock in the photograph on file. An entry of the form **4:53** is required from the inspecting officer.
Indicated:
**1:04**
